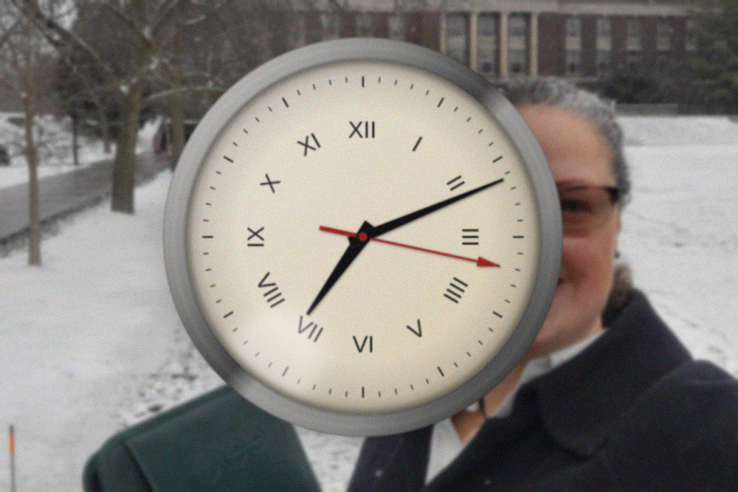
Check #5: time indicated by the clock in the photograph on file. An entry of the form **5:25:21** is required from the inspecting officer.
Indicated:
**7:11:17**
